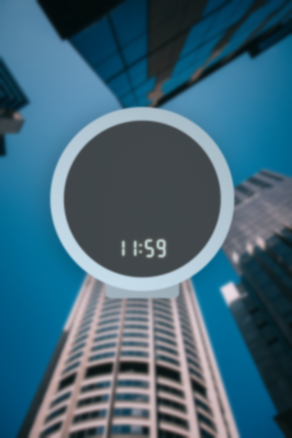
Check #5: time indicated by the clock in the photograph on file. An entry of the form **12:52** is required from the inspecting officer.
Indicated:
**11:59**
